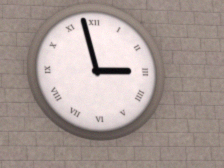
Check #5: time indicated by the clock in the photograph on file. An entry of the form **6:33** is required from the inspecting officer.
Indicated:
**2:58**
